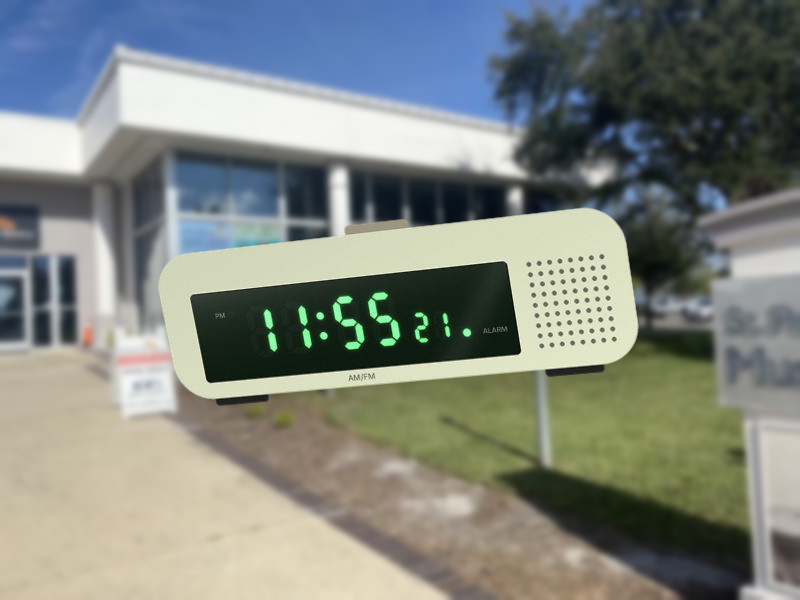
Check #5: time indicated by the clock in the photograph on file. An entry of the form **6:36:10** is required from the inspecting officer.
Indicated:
**11:55:21**
